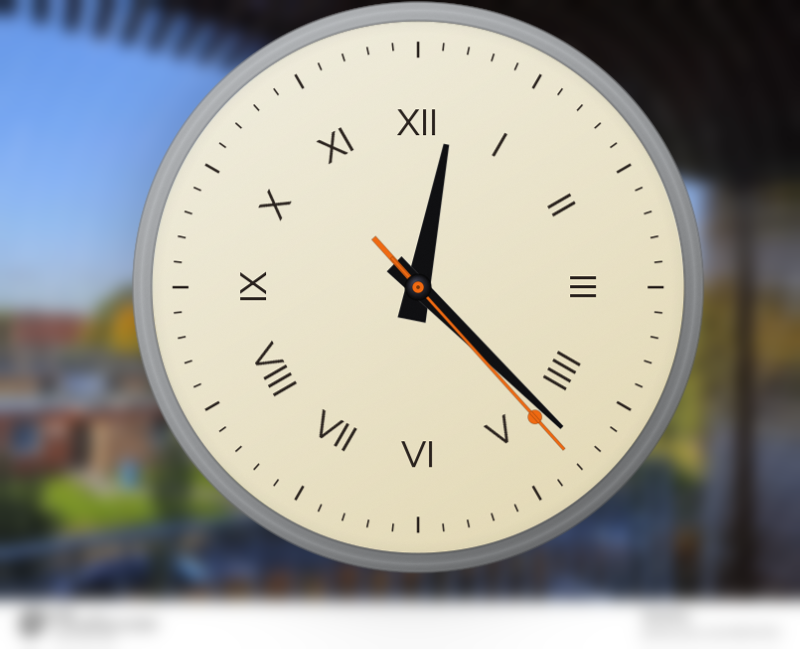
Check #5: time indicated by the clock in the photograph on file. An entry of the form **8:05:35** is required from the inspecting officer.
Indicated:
**12:22:23**
